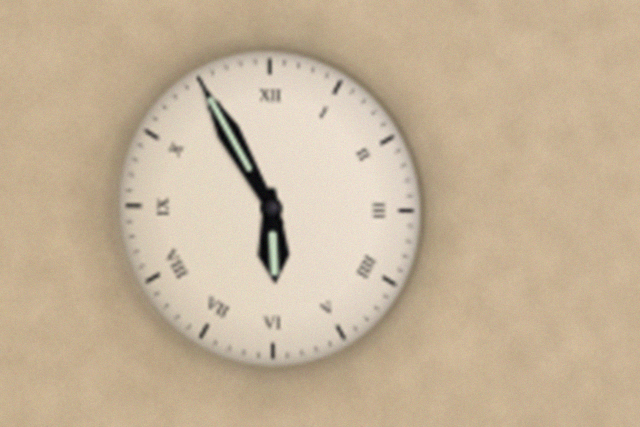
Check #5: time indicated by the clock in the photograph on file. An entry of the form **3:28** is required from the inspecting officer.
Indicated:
**5:55**
